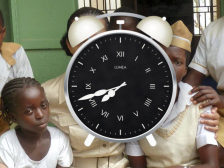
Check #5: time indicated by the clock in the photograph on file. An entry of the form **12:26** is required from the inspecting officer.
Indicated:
**7:42**
